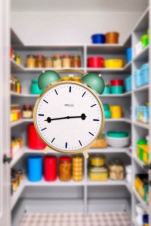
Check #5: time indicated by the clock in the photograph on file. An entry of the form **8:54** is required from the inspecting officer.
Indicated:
**2:43**
